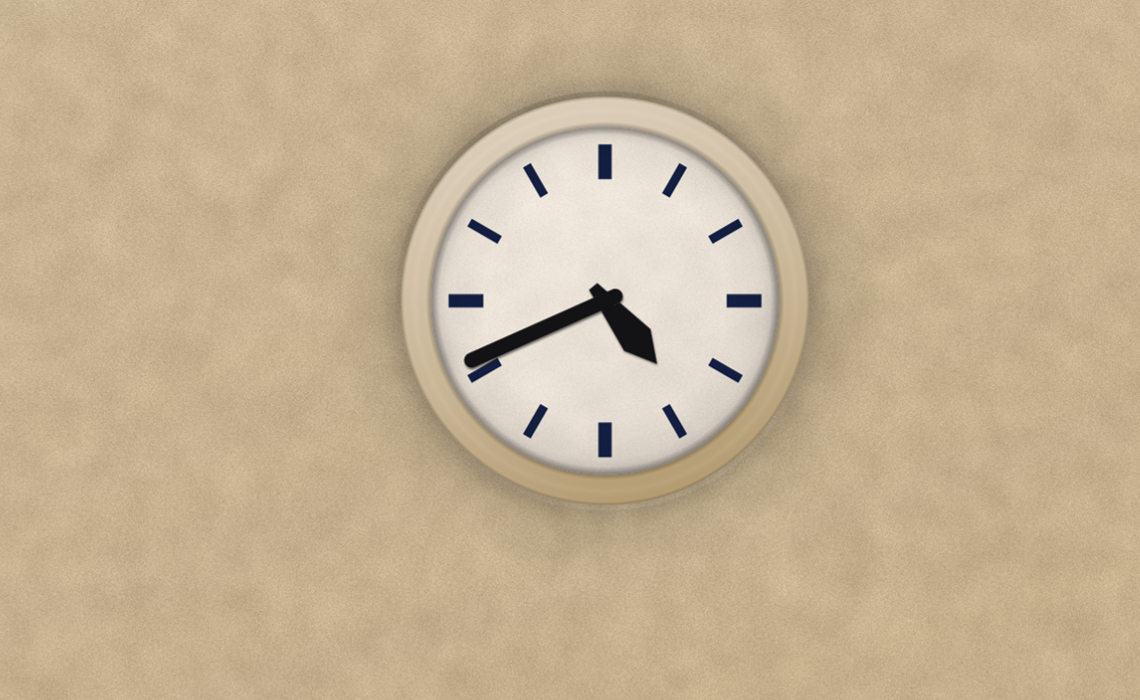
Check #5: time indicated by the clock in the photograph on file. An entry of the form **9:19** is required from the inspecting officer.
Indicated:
**4:41**
